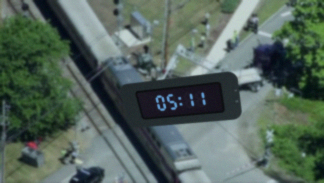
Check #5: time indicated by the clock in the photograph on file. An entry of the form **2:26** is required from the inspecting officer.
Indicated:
**5:11**
